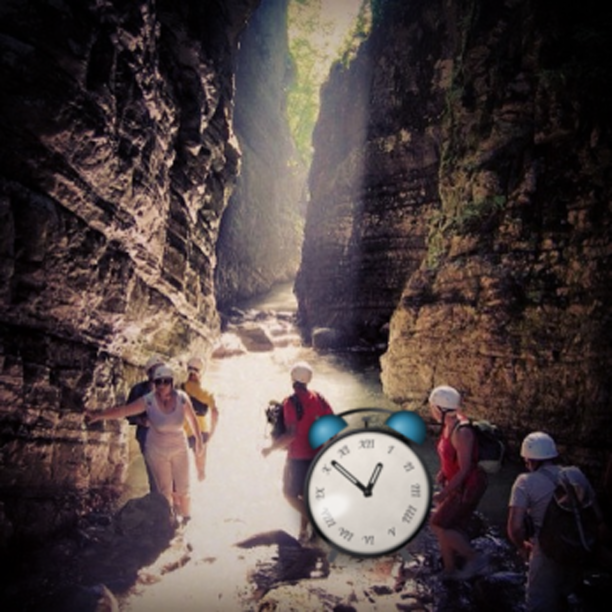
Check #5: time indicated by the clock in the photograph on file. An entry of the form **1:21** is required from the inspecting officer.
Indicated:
**12:52**
